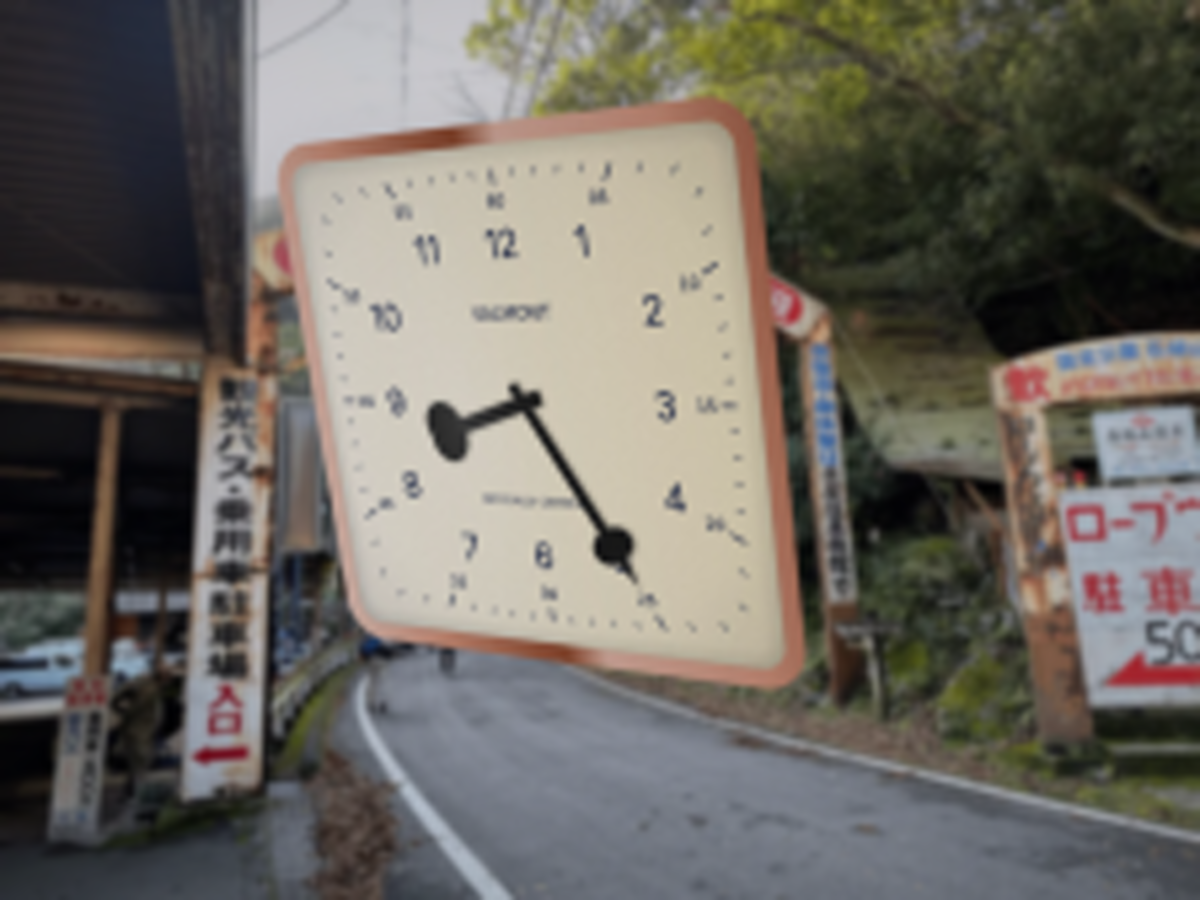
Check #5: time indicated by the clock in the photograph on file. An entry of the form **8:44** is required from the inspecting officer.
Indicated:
**8:25**
